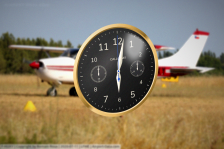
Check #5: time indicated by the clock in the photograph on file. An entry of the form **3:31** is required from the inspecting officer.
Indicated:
**6:02**
